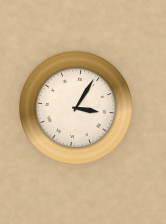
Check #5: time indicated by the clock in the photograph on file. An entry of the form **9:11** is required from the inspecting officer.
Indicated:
**3:04**
